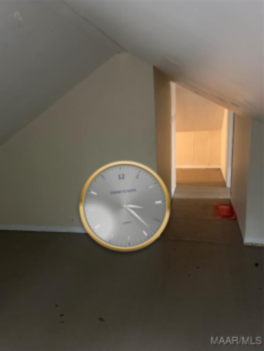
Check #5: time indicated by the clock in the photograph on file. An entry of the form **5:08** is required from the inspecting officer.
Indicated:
**3:23**
